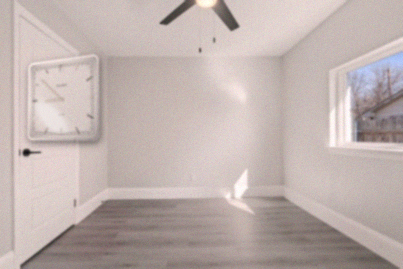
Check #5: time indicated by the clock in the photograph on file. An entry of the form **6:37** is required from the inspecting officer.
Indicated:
**8:52**
